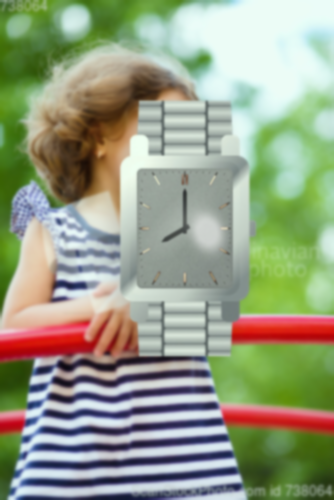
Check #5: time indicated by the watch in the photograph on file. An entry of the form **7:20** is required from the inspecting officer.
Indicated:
**8:00**
